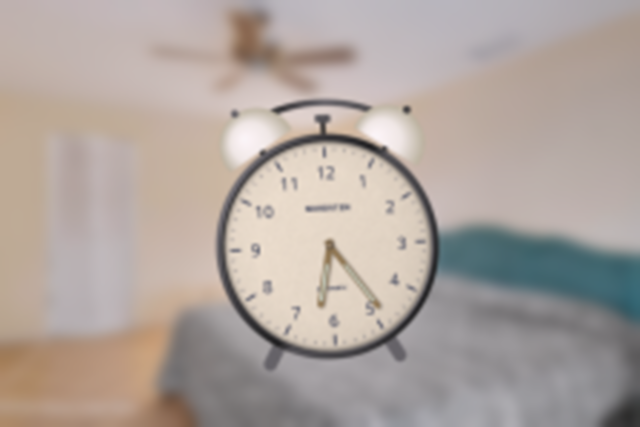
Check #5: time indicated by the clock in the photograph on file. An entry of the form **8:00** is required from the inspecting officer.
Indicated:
**6:24**
